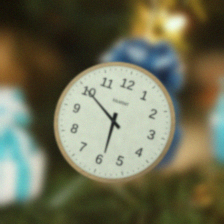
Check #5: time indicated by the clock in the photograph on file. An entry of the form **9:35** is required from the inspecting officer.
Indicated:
**5:50**
